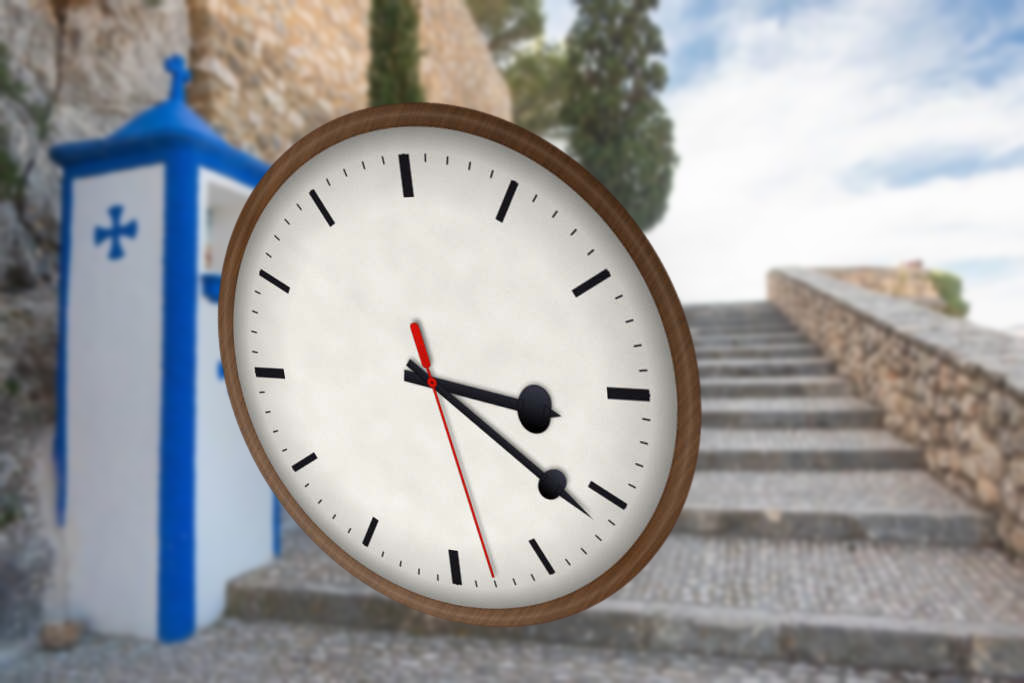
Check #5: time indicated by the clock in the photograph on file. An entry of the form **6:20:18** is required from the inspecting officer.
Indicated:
**3:21:28**
